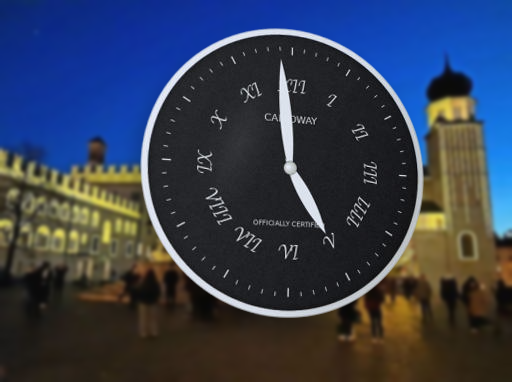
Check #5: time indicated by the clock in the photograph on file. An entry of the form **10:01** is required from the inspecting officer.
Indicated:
**4:59**
